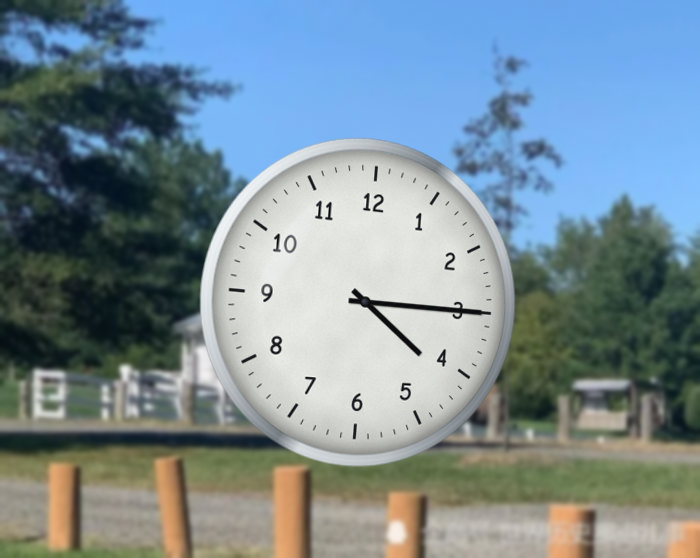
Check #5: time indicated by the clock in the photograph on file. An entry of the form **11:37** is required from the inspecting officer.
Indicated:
**4:15**
